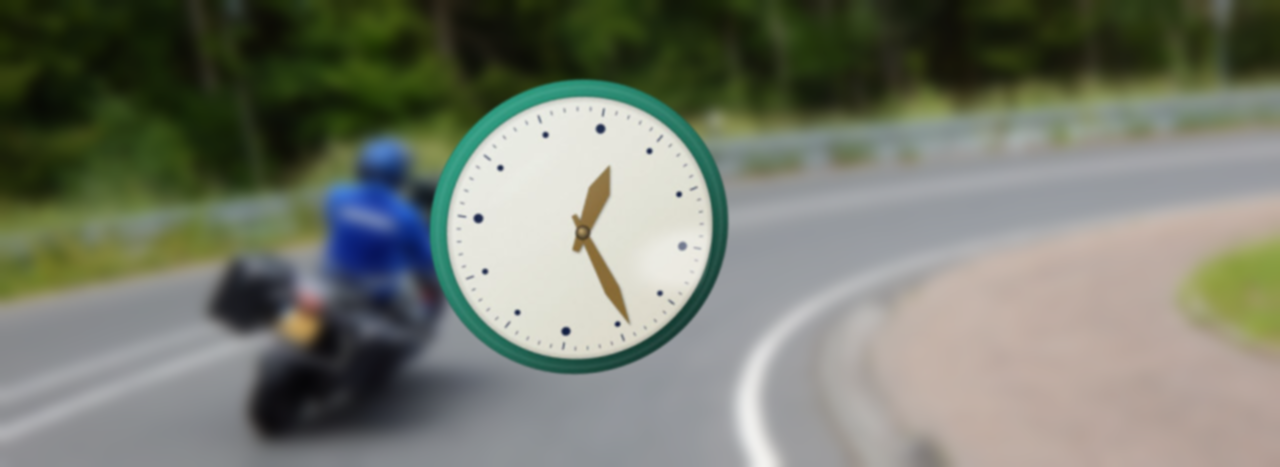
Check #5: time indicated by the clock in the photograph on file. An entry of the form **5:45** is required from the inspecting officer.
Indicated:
**12:24**
